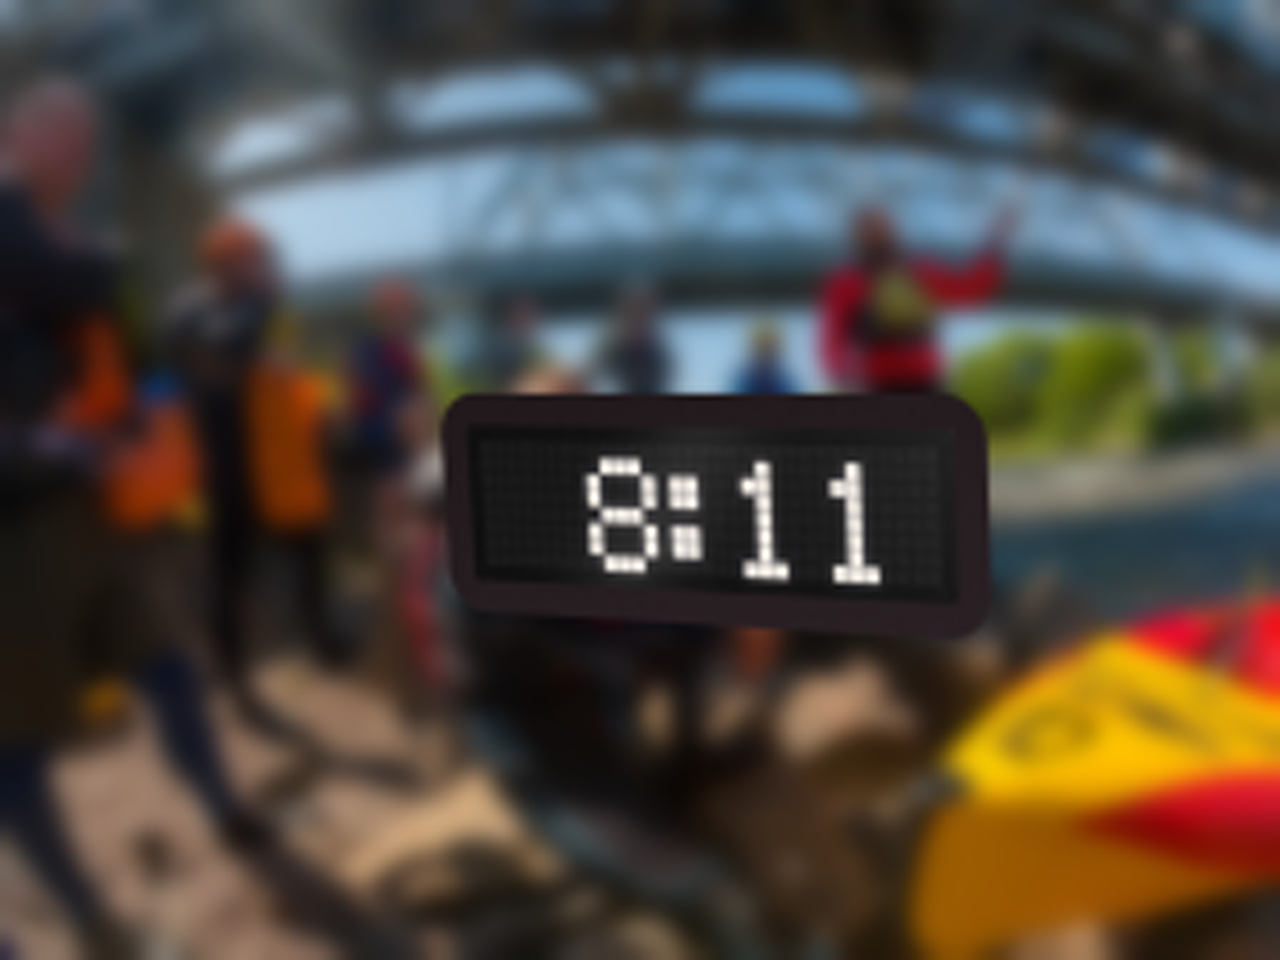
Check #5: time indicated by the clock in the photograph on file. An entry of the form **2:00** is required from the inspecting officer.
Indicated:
**8:11**
